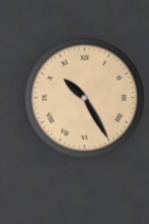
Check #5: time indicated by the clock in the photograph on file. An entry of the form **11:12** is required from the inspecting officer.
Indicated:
**10:25**
